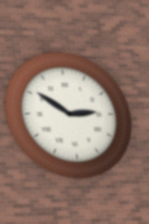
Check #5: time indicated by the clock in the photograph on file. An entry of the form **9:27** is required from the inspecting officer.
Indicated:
**2:51**
